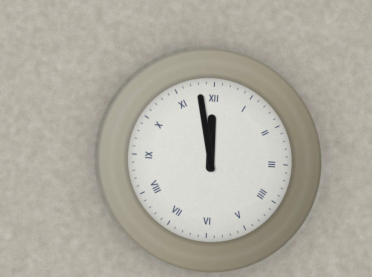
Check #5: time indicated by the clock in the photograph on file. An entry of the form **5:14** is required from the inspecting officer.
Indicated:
**11:58**
